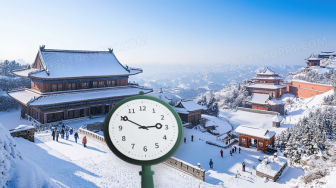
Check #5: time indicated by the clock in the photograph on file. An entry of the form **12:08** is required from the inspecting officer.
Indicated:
**2:50**
